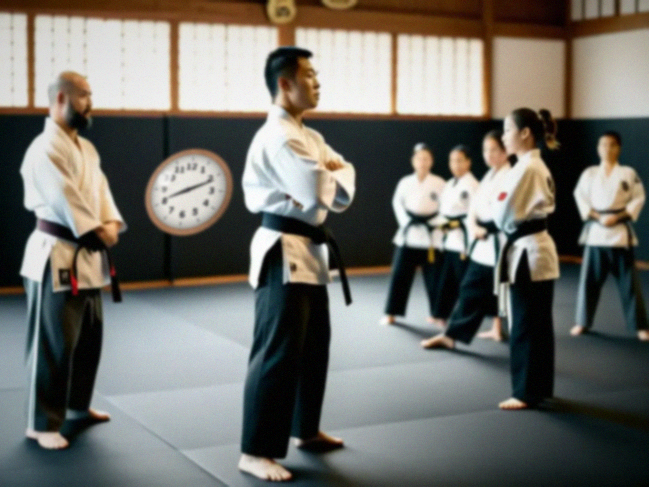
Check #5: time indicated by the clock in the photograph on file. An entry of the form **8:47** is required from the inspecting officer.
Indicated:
**8:11**
